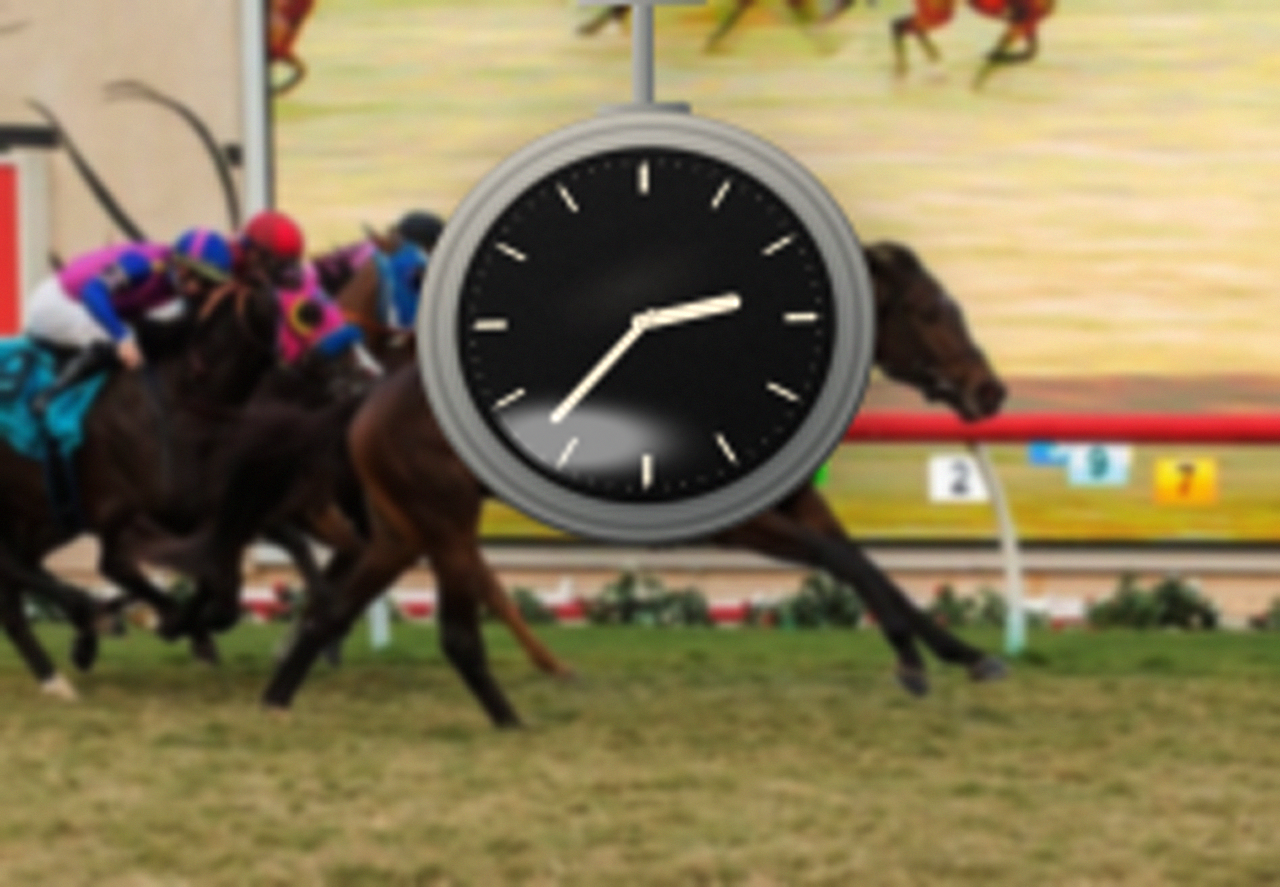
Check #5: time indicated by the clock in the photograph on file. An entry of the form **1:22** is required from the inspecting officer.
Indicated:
**2:37**
